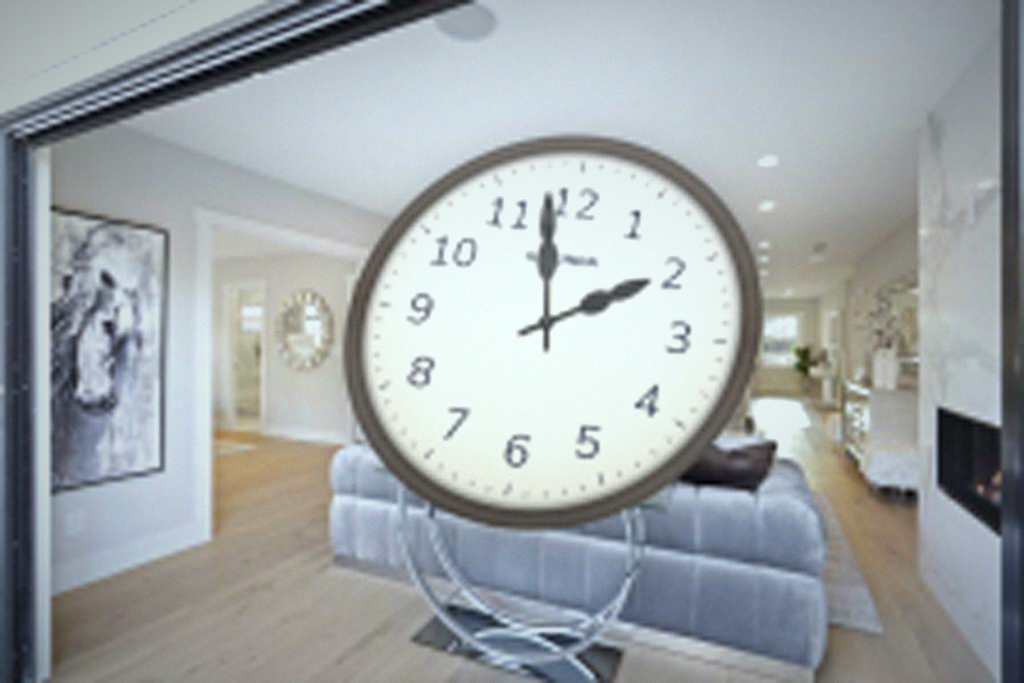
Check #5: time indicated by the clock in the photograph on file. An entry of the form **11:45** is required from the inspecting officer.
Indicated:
**1:58**
